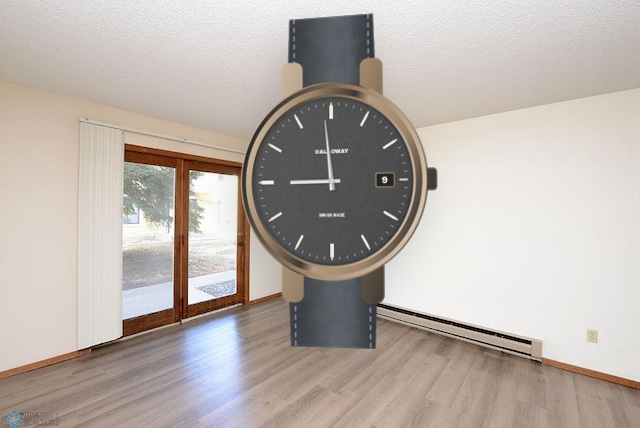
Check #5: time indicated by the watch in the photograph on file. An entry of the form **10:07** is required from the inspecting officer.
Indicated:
**8:59**
